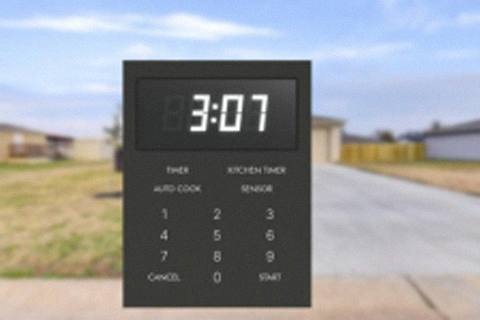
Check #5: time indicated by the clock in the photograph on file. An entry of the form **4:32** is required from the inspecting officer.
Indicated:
**3:07**
